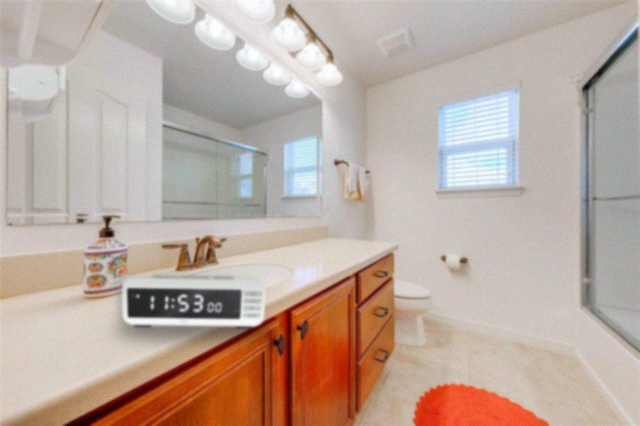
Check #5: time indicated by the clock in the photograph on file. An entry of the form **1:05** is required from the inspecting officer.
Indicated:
**11:53**
